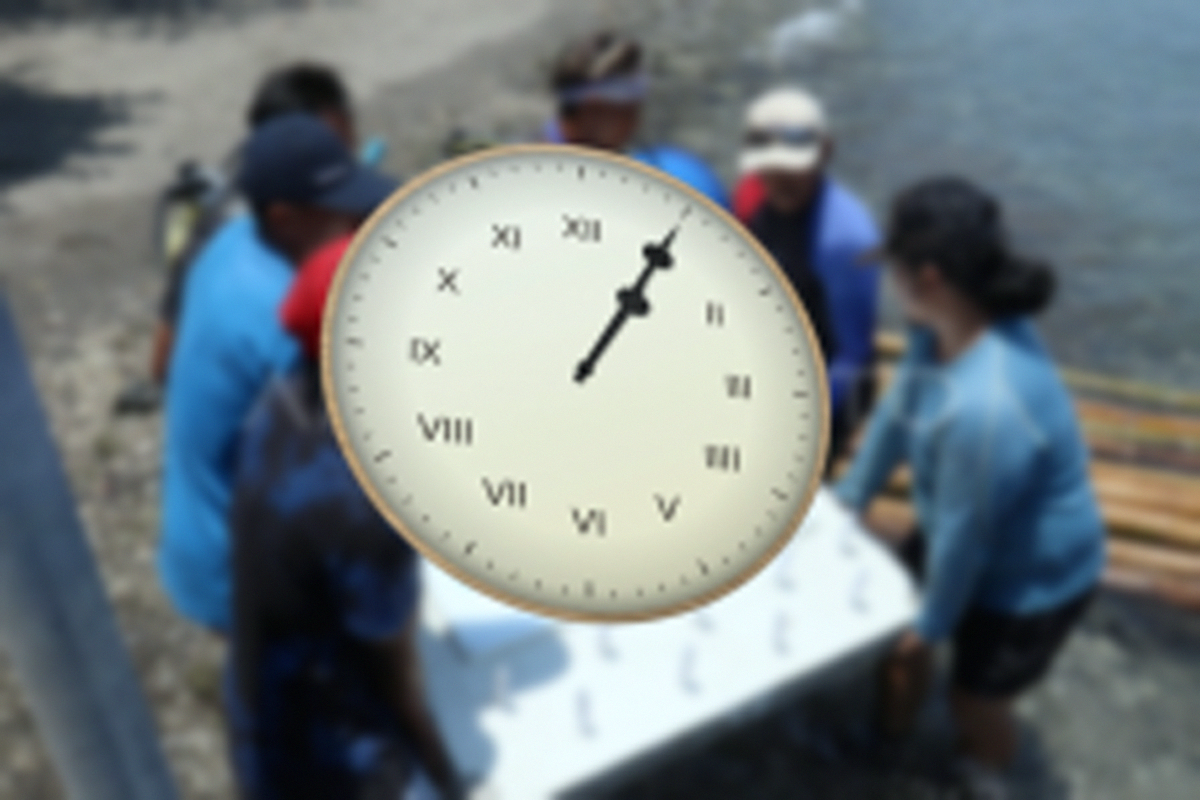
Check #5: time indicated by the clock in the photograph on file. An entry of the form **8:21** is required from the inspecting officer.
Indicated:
**1:05**
